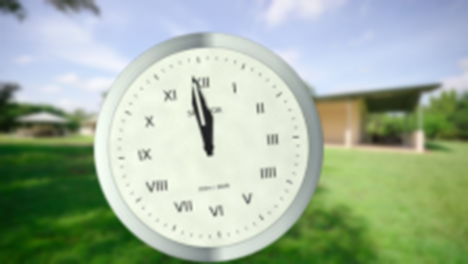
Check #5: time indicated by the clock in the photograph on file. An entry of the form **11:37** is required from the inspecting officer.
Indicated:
**11:59**
